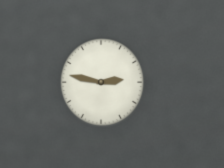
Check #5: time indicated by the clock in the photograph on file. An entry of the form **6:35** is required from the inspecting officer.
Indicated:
**2:47**
